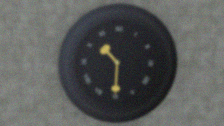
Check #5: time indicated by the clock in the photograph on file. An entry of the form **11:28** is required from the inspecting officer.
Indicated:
**10:30**
